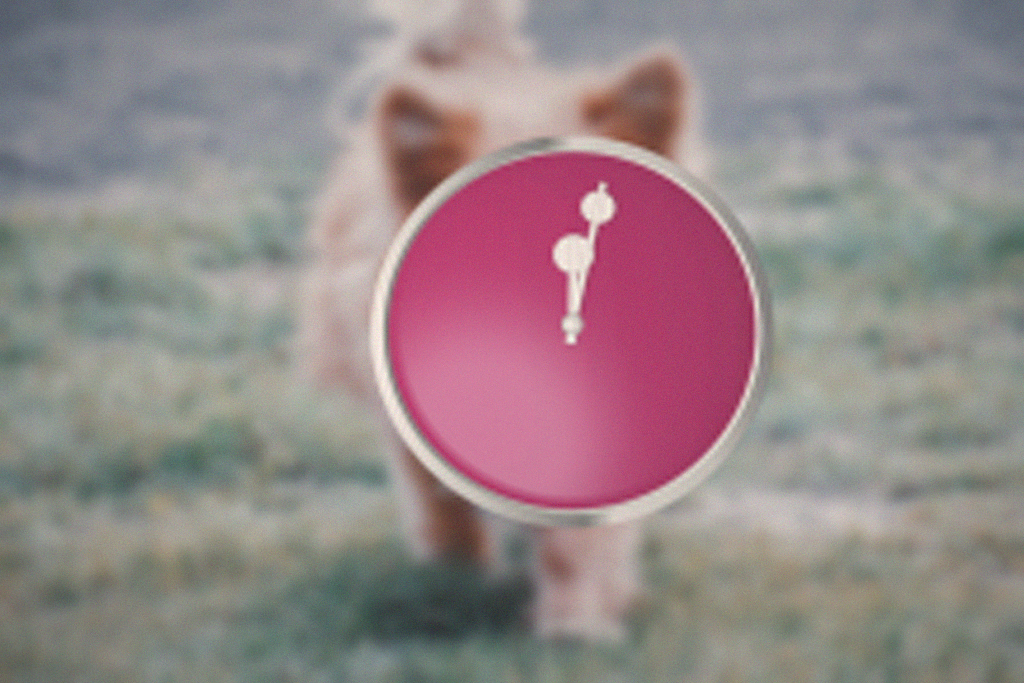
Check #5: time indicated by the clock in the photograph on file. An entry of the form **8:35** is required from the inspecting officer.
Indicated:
**12:02**
